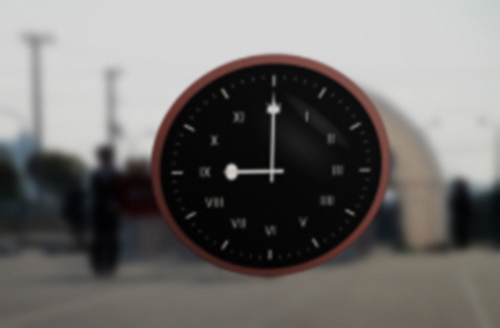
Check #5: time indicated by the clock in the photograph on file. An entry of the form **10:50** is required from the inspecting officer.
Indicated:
**9:00**
